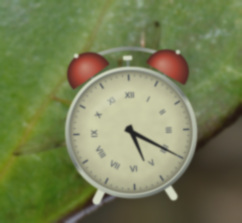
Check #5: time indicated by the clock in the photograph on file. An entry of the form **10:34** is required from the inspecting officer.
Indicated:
**5:20**
